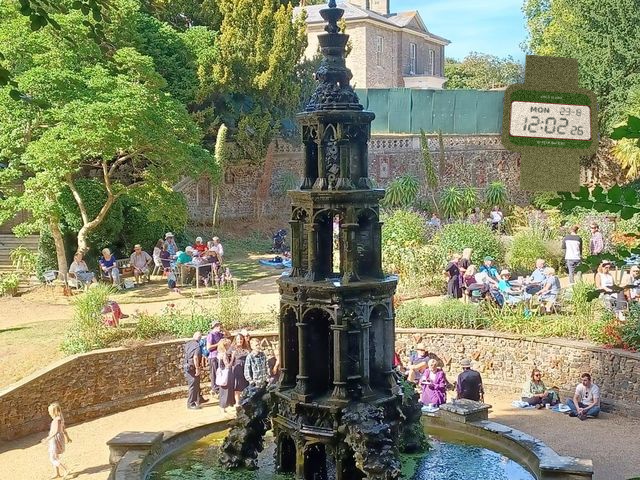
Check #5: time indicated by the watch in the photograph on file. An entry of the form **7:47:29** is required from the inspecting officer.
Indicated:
**12:02:26**
